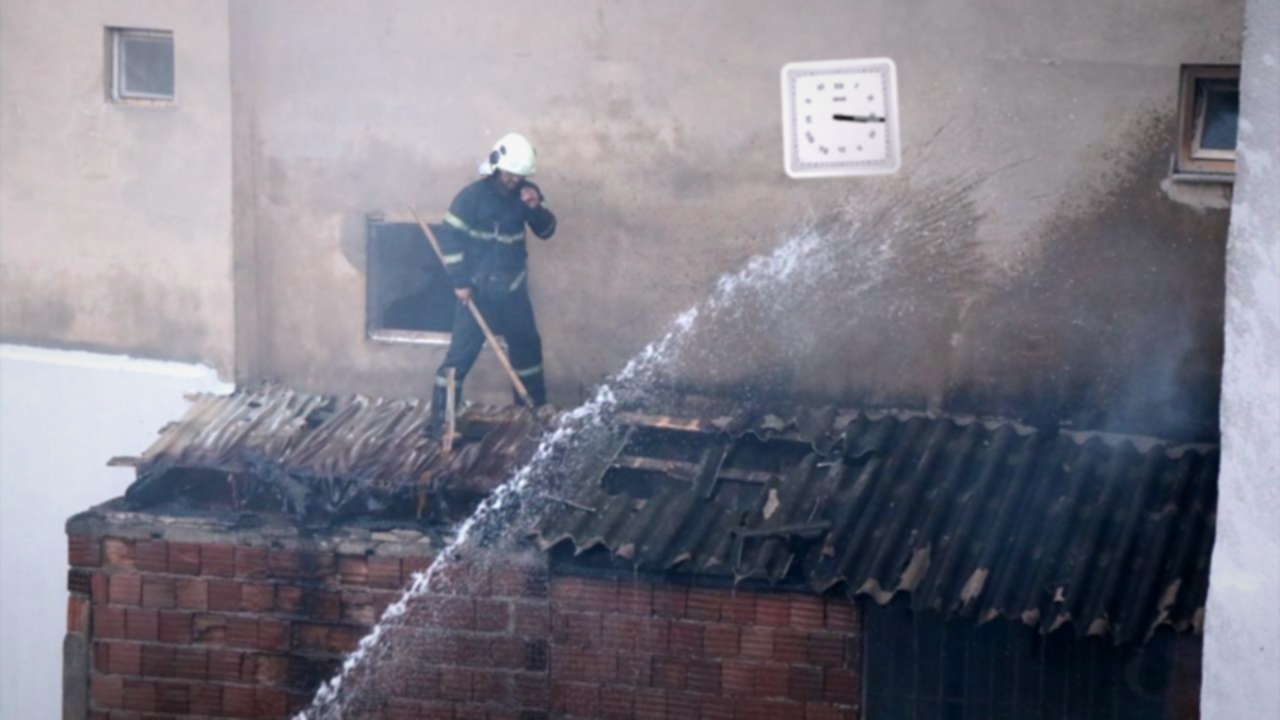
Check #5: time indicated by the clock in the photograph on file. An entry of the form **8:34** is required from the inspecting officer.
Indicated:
**3:16**
